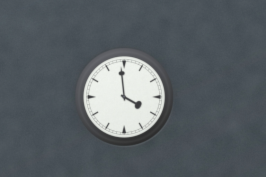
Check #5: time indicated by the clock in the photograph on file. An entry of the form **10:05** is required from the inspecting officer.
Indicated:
**3:59**
